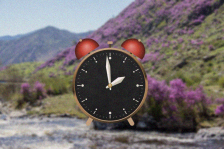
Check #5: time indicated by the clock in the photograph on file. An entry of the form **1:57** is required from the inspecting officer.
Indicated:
**1:59**
